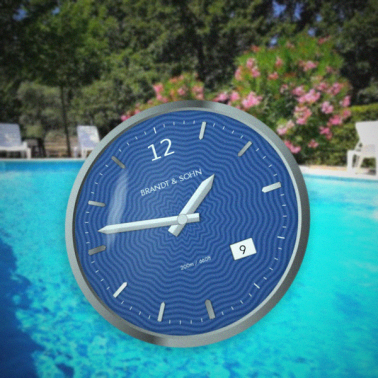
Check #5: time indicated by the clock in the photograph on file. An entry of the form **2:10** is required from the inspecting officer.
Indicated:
**1:47**
